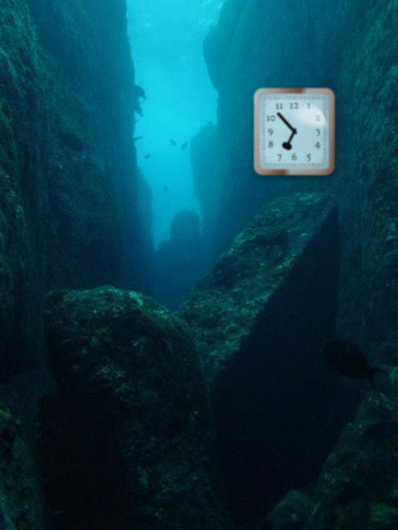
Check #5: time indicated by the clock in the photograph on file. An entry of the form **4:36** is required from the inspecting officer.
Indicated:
**6:53**
